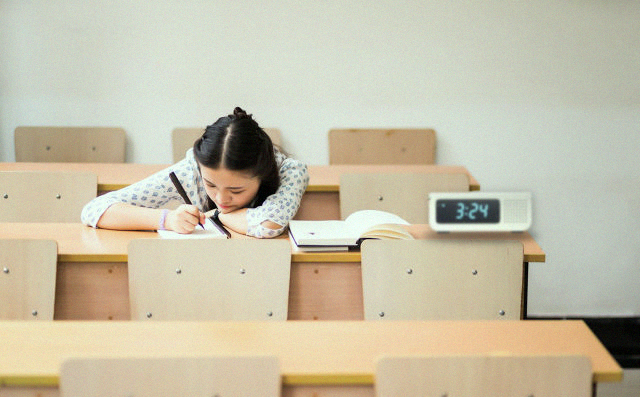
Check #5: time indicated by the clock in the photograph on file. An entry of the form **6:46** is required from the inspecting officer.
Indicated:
**3:24**
